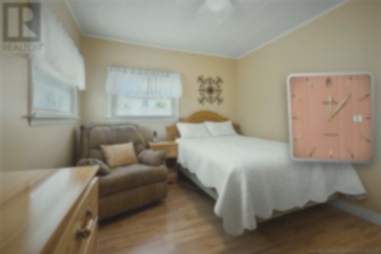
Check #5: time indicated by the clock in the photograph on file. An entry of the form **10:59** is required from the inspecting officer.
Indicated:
**12:07**
